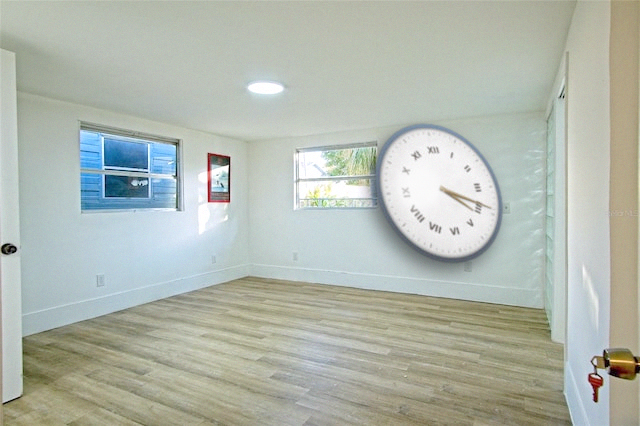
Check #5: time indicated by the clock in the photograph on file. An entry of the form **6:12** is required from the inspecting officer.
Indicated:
**4:19**
